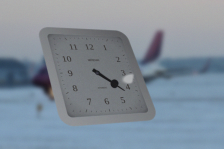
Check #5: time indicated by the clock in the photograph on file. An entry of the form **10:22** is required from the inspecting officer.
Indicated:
**4:22**
